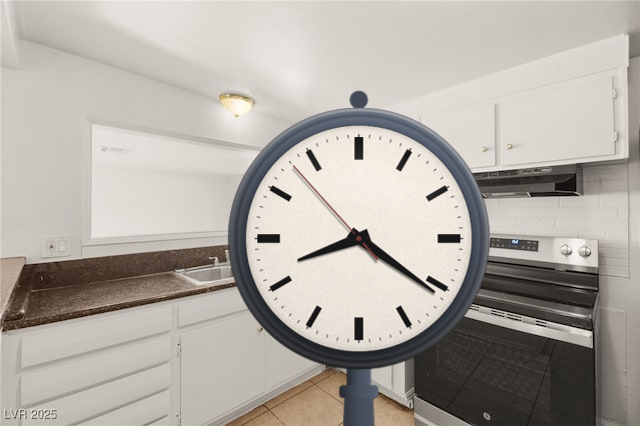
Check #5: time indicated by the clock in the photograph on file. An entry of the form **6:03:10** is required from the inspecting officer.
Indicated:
**8:20:53**
